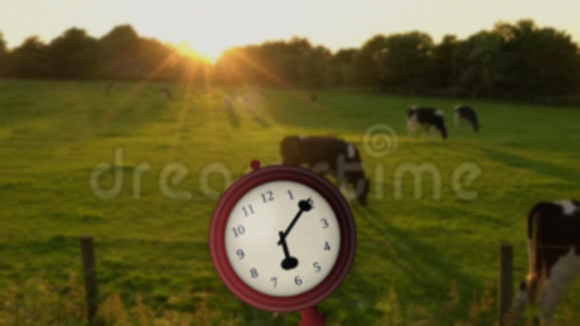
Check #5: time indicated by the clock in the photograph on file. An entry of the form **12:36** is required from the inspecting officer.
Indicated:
**6:09**
